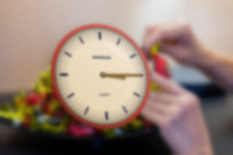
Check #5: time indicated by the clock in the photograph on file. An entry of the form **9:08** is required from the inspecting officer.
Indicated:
**3:15**
